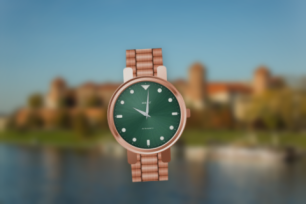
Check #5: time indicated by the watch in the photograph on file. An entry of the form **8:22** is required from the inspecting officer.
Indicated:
**10:01**
